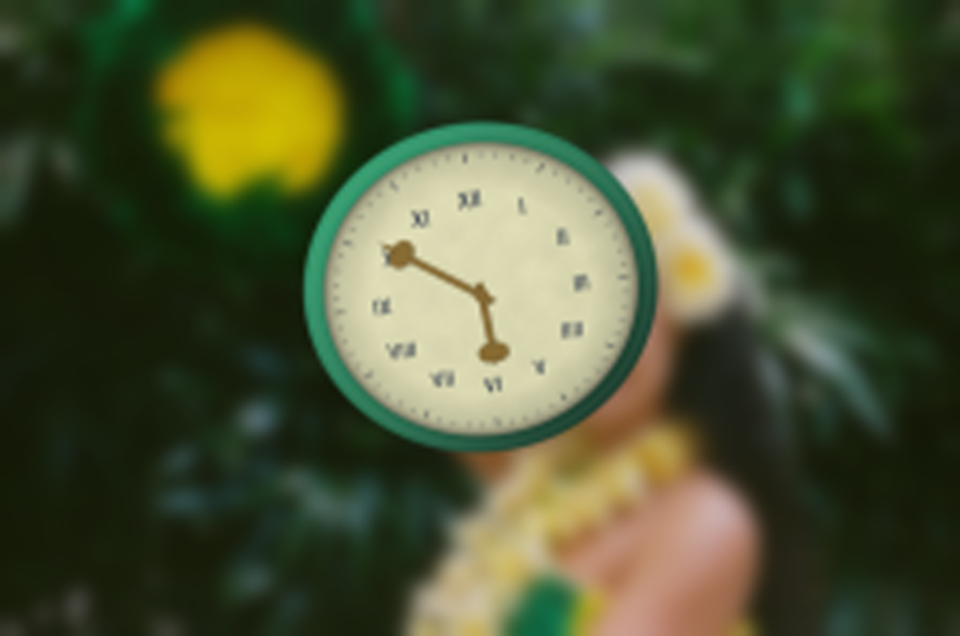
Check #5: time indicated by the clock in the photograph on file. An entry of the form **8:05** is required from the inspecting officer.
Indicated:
**5:51**
